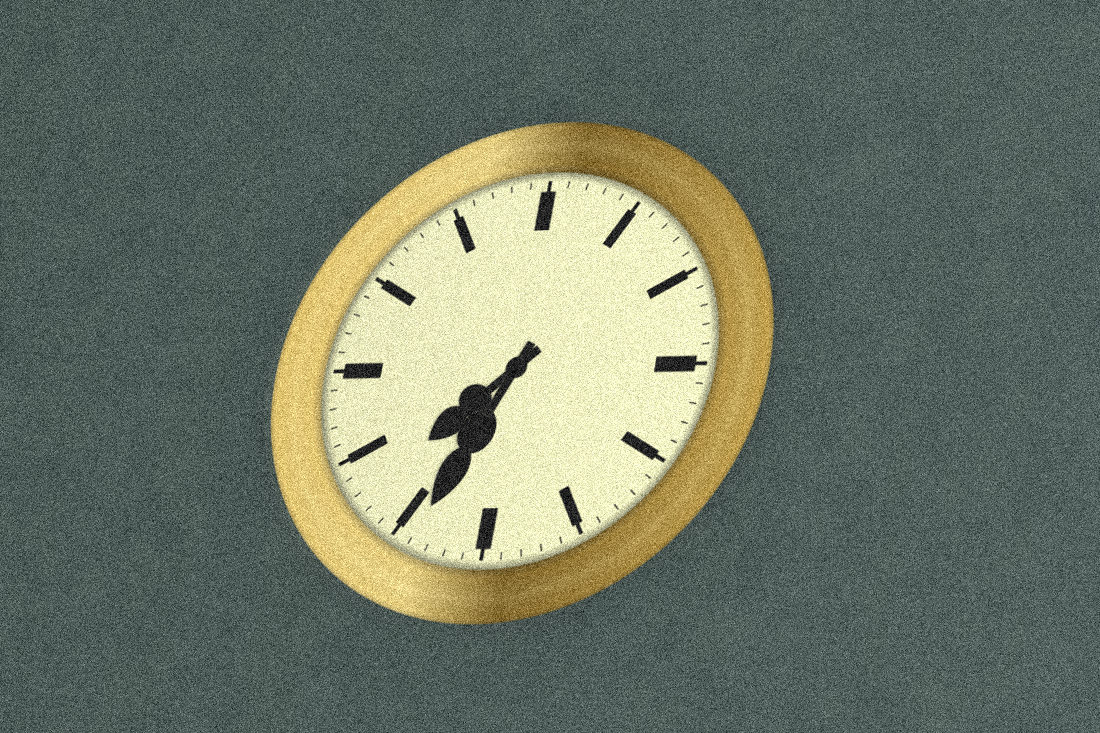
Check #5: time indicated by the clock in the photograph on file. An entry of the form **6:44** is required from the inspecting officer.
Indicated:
**7:34**
